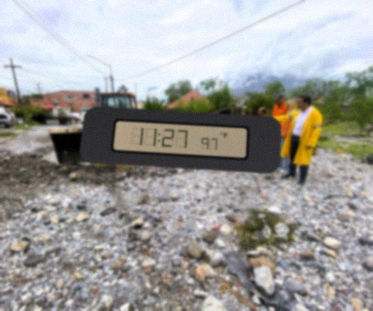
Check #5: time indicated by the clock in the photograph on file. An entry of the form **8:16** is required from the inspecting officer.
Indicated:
**11:27**
